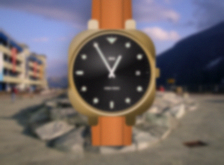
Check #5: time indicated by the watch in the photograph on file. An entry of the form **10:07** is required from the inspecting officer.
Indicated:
**12:55**
